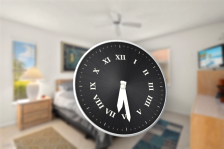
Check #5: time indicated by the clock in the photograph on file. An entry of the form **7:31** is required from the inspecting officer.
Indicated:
**6:29**
